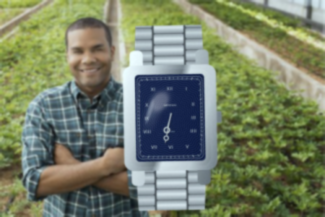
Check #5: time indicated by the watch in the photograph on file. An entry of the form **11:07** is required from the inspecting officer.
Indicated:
**6:32**
